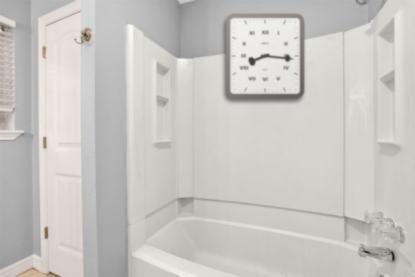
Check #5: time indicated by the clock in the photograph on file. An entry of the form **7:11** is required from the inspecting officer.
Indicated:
**8:16**
